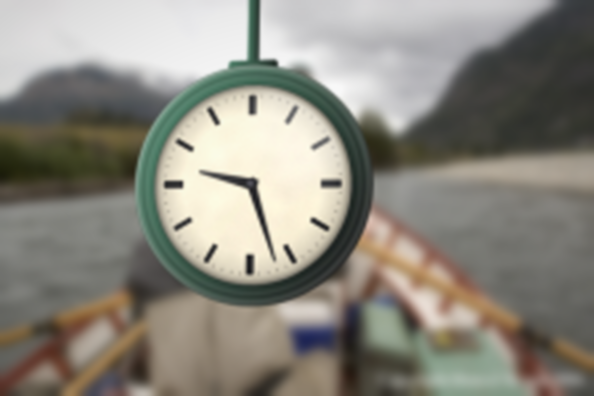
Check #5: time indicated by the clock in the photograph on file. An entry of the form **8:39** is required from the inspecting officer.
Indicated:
**9:27**
